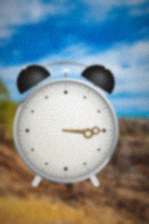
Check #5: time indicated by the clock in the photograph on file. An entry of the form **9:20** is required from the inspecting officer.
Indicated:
**3:15**
